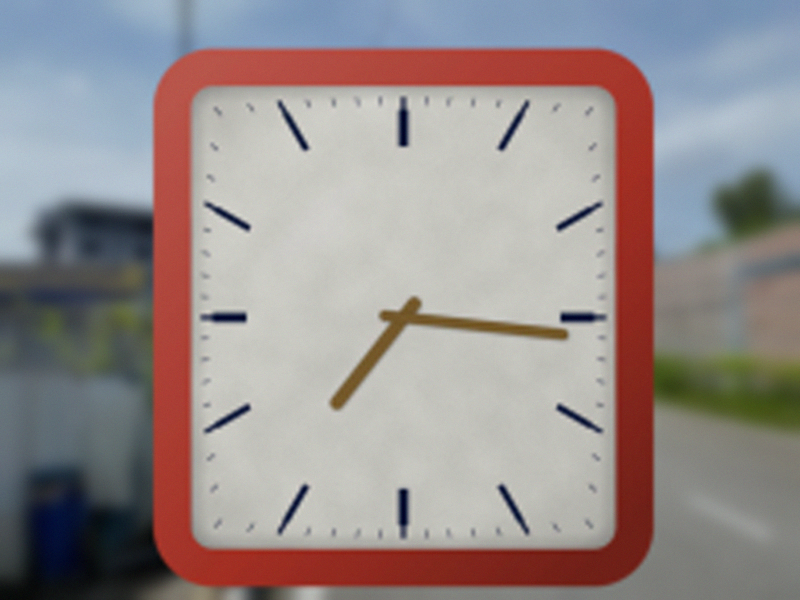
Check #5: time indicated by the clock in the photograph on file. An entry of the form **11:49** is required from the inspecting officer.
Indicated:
**7:16**
